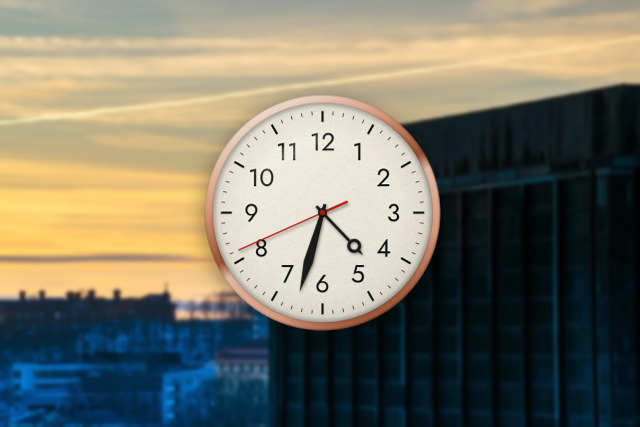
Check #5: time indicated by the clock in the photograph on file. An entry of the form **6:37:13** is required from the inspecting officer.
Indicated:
**4:32:41**
